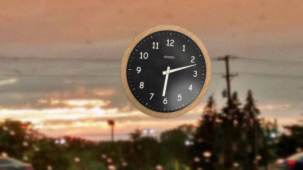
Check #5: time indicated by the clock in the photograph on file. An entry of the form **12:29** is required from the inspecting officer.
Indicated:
**6:12**
